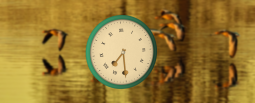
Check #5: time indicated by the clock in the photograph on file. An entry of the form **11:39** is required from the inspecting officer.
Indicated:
**7:30**
